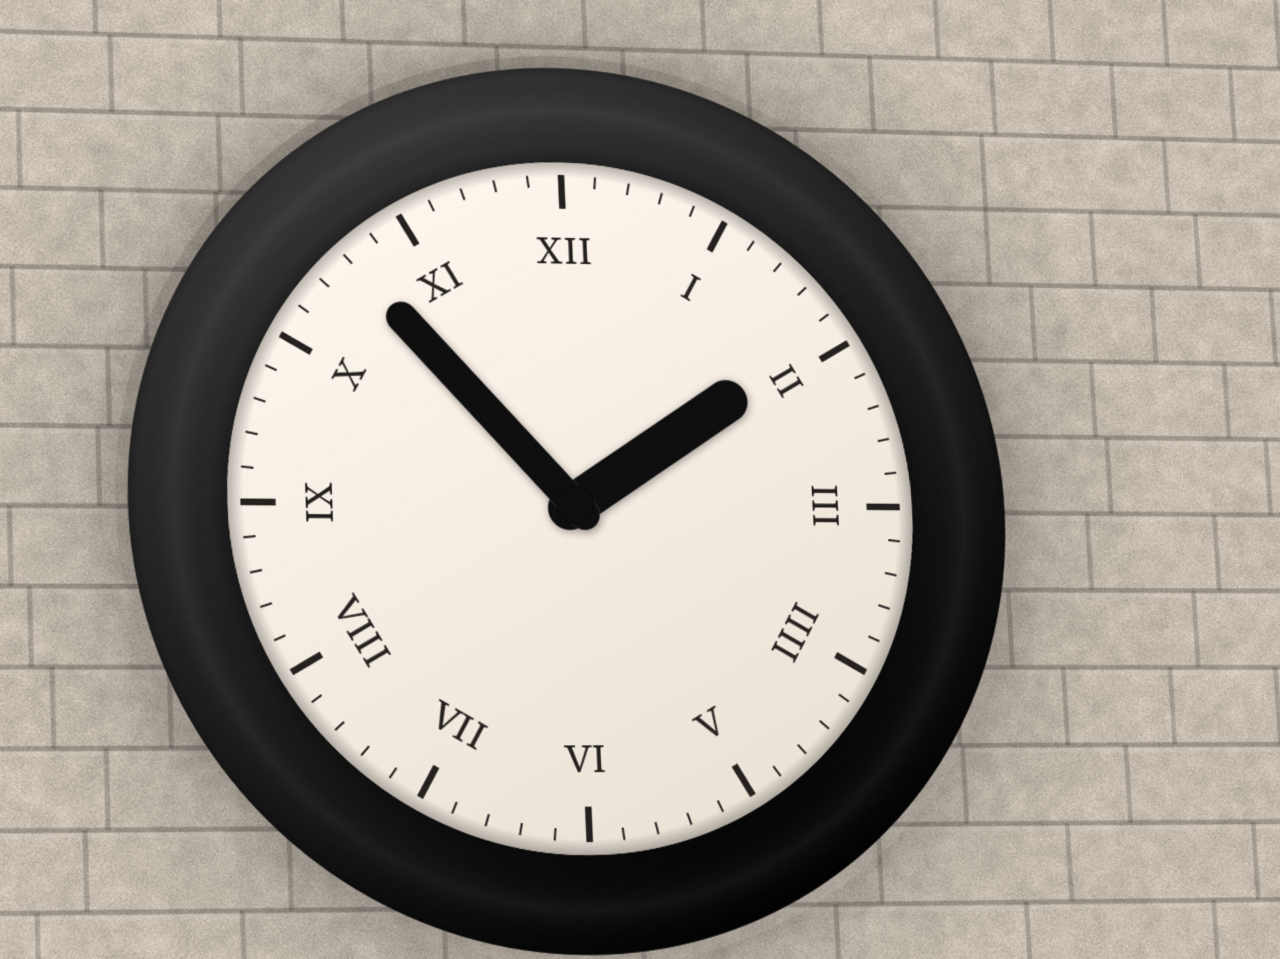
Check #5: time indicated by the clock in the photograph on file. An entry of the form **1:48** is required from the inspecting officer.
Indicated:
**1:53**
